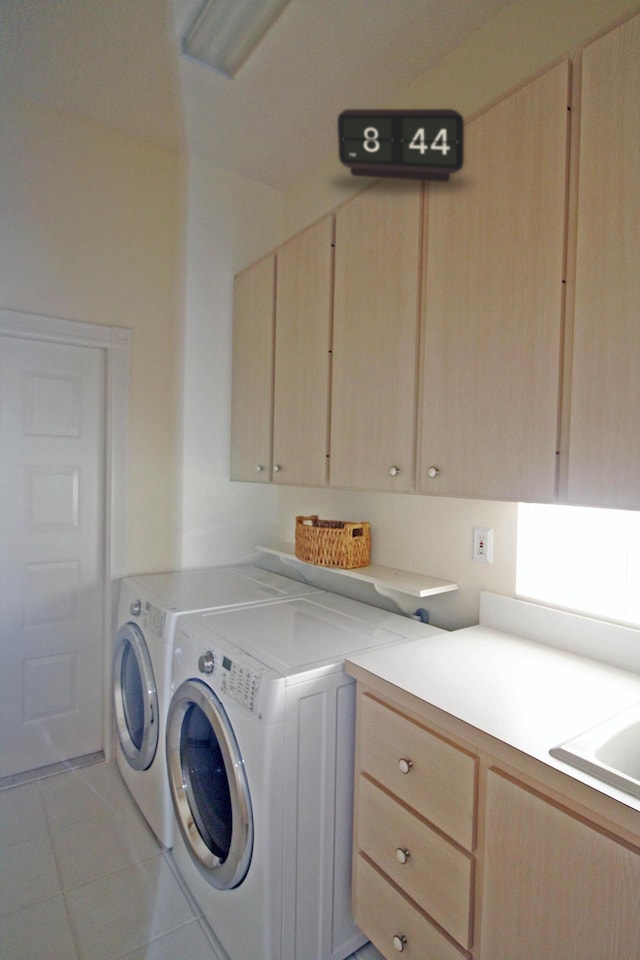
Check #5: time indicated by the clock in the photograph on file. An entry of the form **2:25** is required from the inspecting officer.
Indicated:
**8:44**
